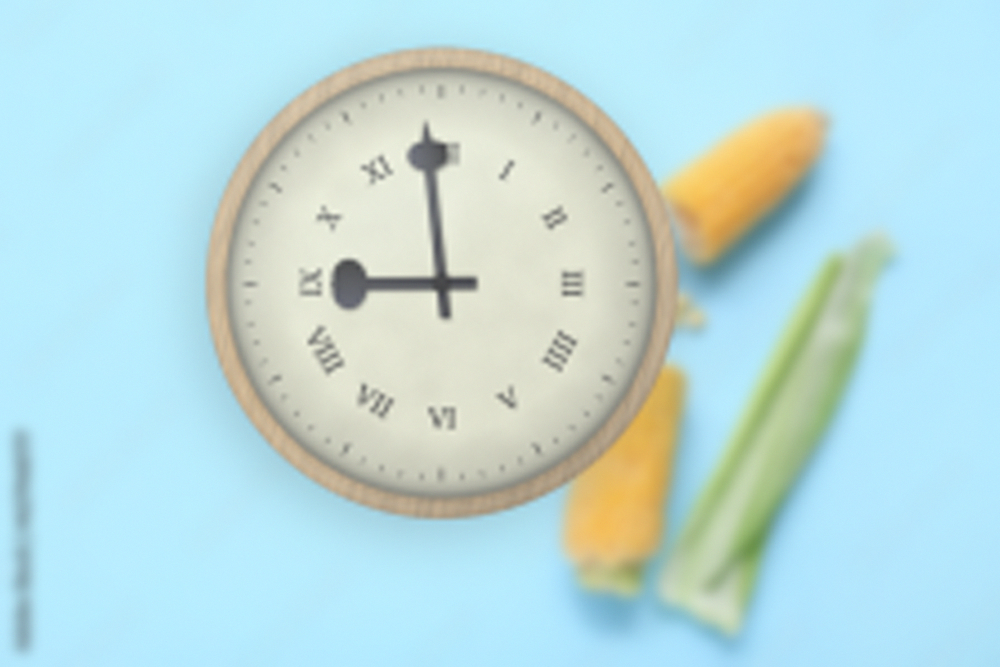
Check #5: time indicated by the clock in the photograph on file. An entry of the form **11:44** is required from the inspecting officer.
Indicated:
**8:59**
